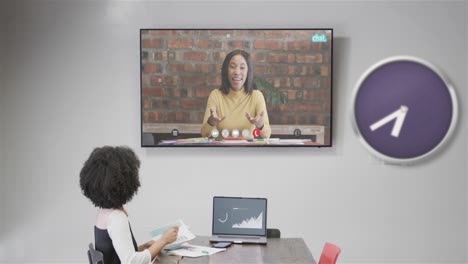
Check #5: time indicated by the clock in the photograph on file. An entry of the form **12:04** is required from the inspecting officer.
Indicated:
**6:40**
